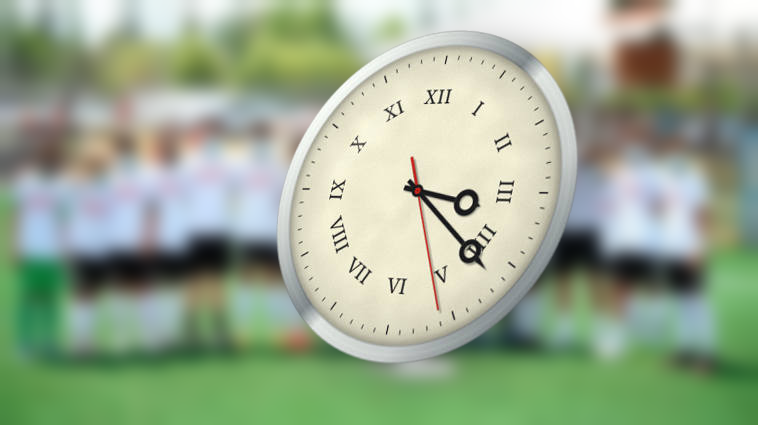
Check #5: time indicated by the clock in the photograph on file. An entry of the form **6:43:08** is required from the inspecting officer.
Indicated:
**3:21:26**
